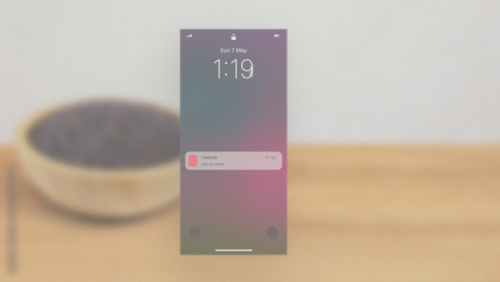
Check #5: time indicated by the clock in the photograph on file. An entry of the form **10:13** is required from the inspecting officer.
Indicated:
**1:19**
